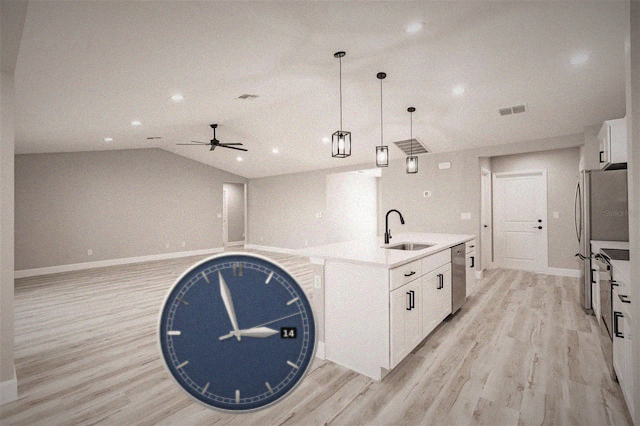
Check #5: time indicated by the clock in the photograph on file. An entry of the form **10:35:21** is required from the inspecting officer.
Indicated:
**2:57:12**
